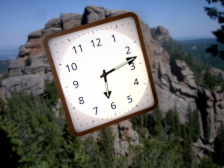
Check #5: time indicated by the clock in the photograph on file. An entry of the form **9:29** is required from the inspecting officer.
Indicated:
**6:13**
